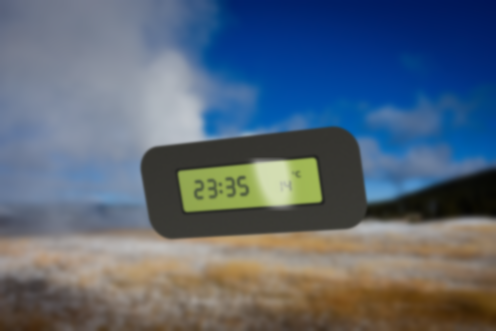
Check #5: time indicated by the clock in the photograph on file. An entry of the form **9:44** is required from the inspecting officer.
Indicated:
**23:35**
